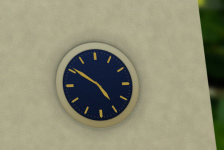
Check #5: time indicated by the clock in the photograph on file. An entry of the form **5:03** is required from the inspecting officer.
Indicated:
**4:51**
